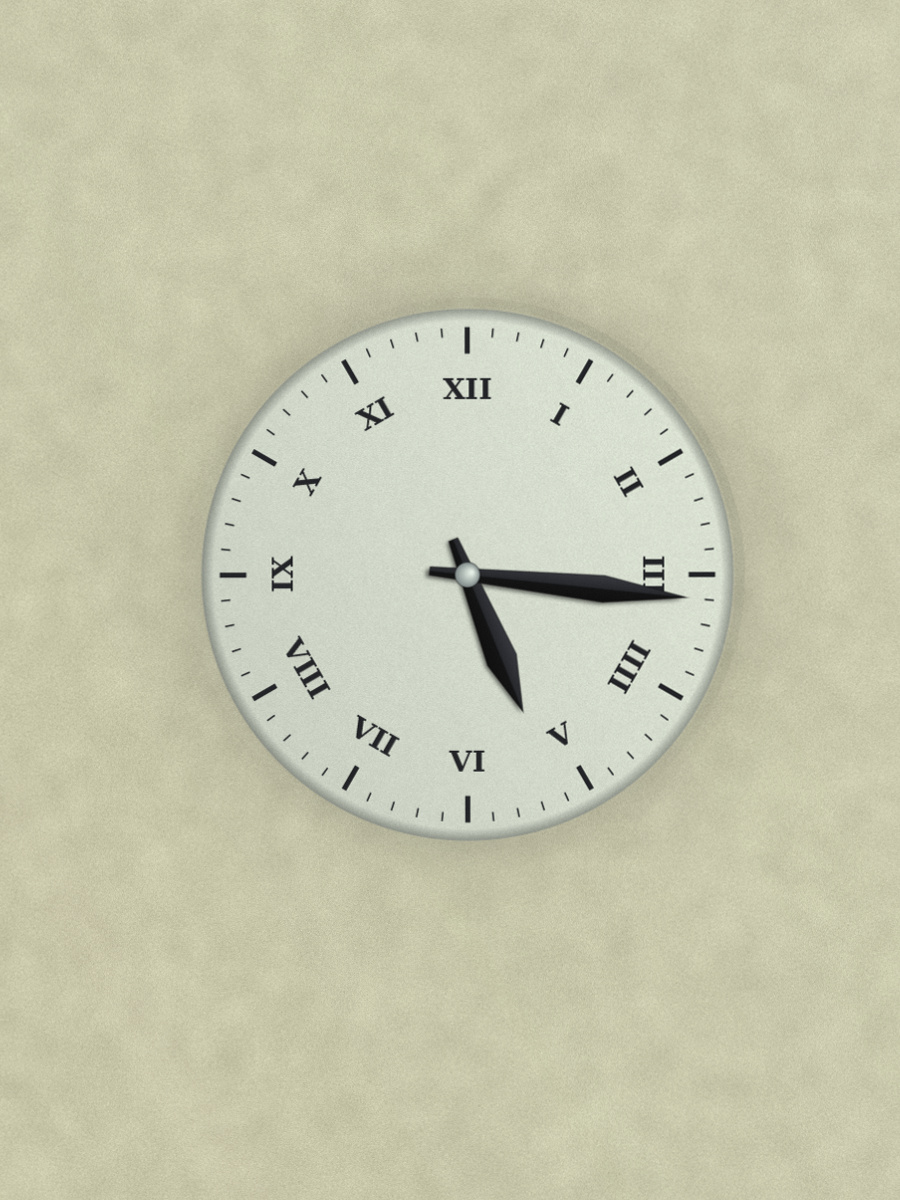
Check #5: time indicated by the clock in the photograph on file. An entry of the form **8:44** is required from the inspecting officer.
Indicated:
**5:16**
